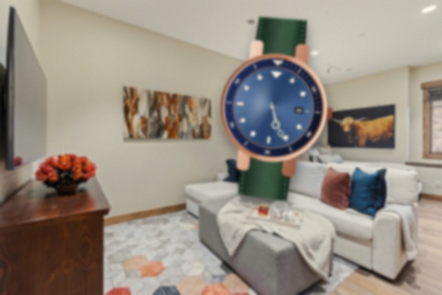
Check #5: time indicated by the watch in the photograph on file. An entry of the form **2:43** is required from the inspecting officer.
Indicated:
**5:26**
